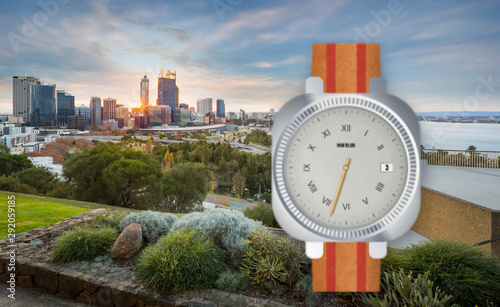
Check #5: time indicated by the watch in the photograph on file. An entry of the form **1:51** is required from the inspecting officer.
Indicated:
**6:33**
